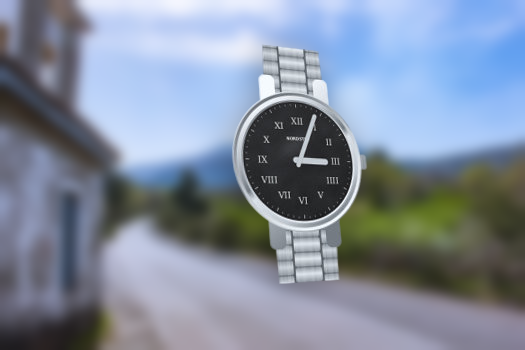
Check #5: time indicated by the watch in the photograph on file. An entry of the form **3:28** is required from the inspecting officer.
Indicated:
**3:04**
